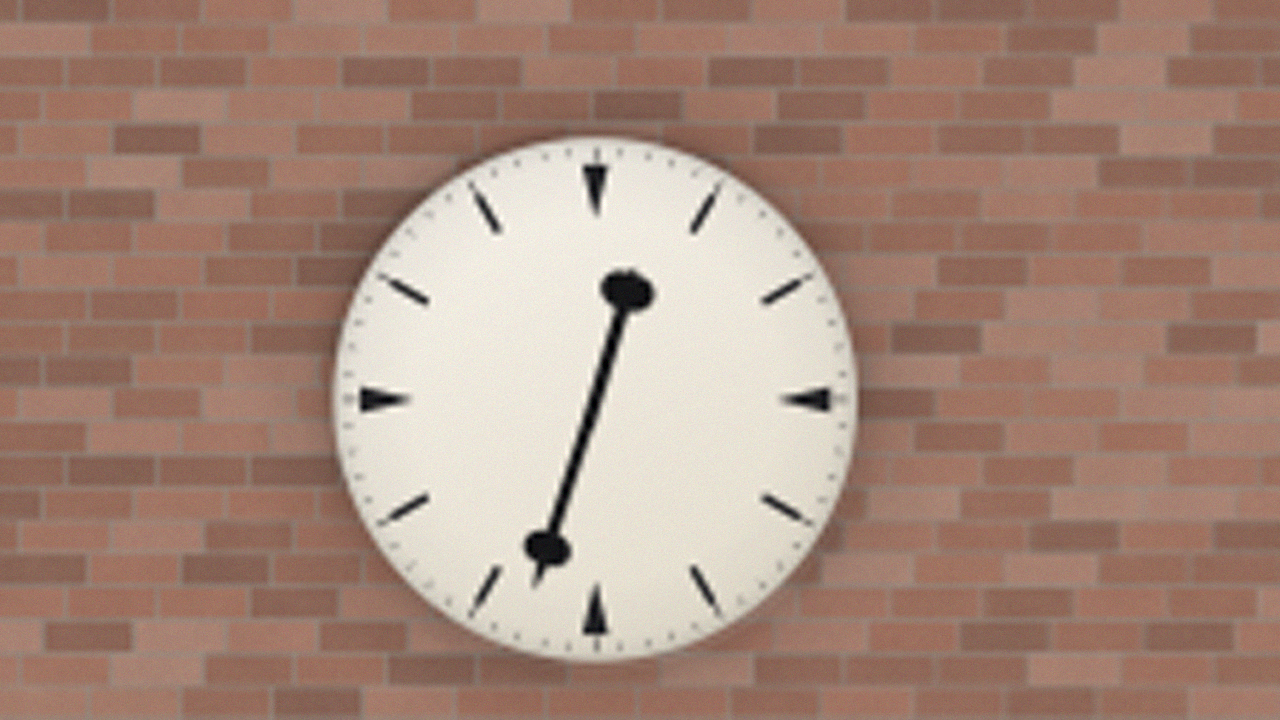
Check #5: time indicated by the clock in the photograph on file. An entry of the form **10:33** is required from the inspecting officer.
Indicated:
**12:33**
